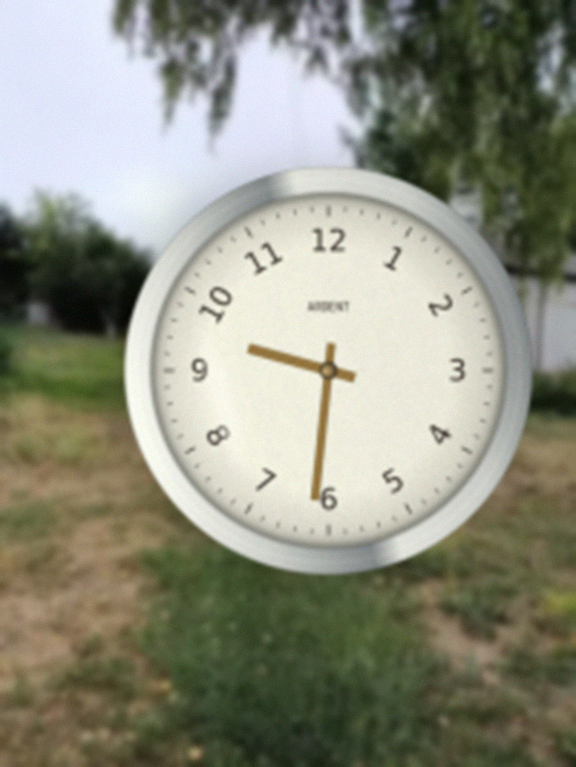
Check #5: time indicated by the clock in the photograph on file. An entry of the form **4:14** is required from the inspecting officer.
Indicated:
**9:31**
